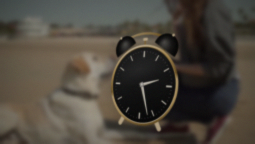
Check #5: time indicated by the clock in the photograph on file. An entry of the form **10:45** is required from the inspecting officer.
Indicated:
**2:27**
